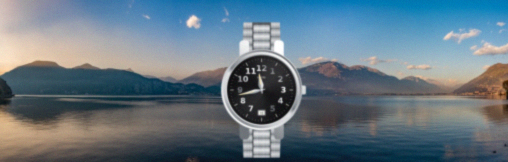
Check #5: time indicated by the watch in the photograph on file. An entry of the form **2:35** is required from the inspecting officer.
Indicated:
**11:43**
